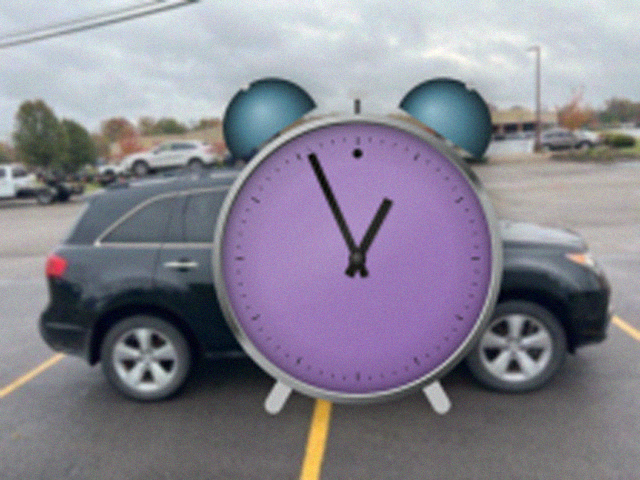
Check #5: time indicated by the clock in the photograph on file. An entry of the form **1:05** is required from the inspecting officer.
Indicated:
**12:56**
